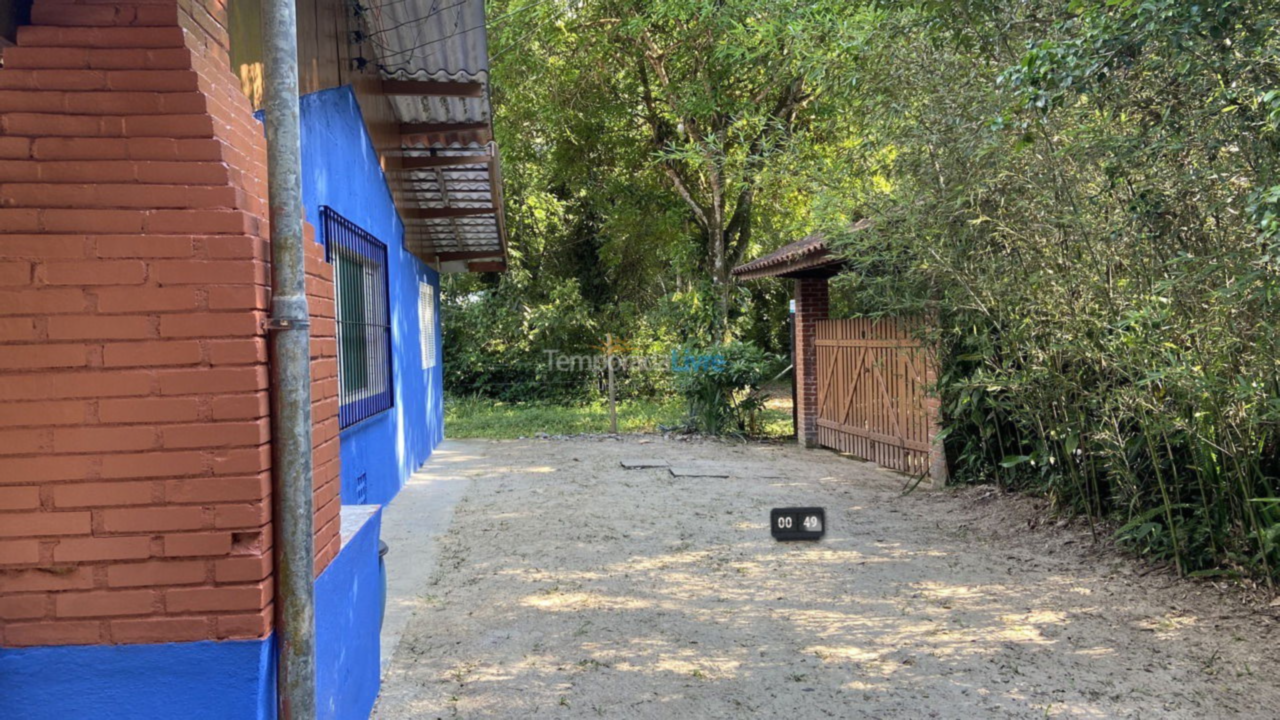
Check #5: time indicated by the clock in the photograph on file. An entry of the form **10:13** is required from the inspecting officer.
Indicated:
**0:49**
